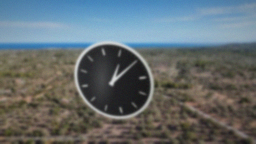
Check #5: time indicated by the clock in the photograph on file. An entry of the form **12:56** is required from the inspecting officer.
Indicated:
**1:10**
